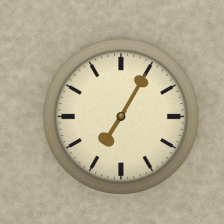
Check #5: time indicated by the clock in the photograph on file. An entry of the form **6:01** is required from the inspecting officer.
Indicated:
**7:05**
